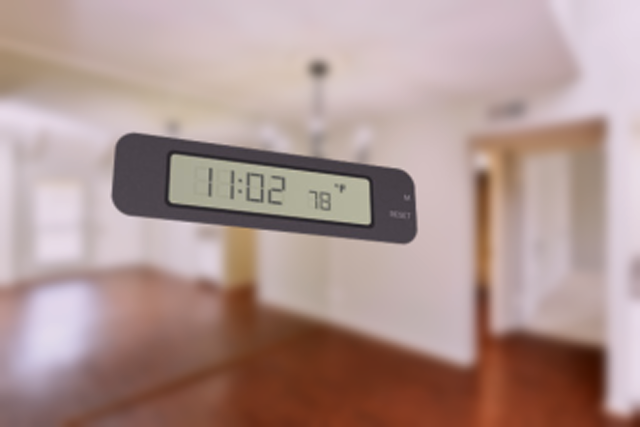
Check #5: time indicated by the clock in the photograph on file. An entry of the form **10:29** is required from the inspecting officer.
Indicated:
**11:02**
